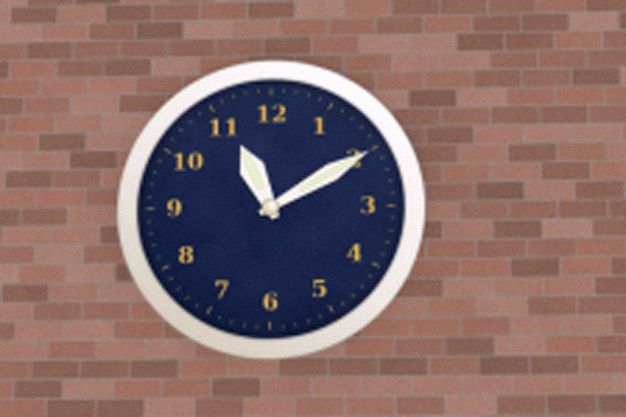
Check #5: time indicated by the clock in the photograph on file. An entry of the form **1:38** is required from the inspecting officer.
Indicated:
**11:10**
